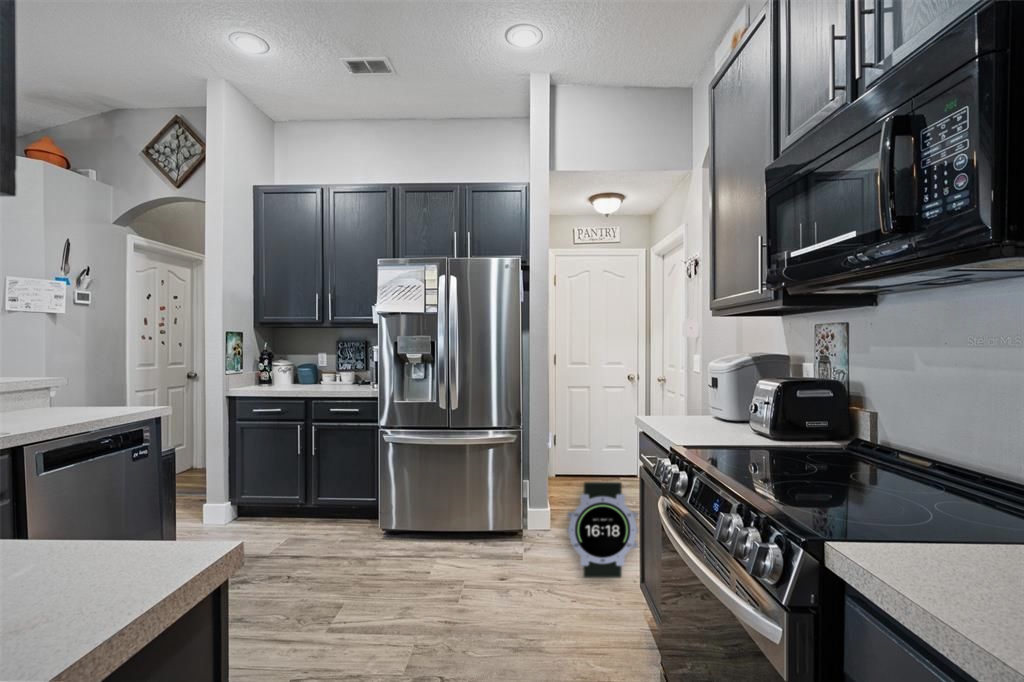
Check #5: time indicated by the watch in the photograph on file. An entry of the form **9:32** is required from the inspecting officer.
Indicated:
**16:18**
